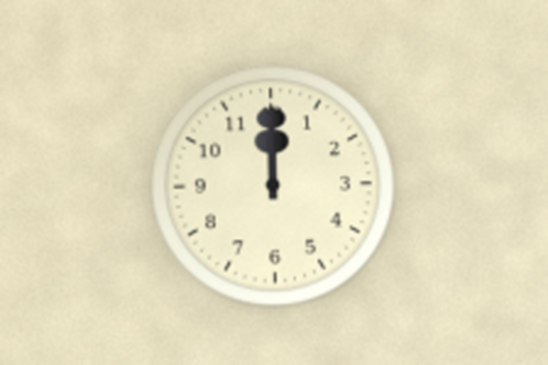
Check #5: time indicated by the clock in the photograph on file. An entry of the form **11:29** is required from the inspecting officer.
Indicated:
**12:00**
